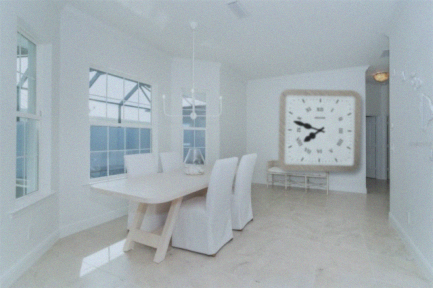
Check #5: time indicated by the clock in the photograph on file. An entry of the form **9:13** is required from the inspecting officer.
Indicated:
**7:48**
